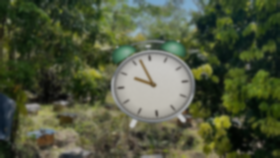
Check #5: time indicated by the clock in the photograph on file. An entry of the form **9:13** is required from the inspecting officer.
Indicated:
**9:57**
